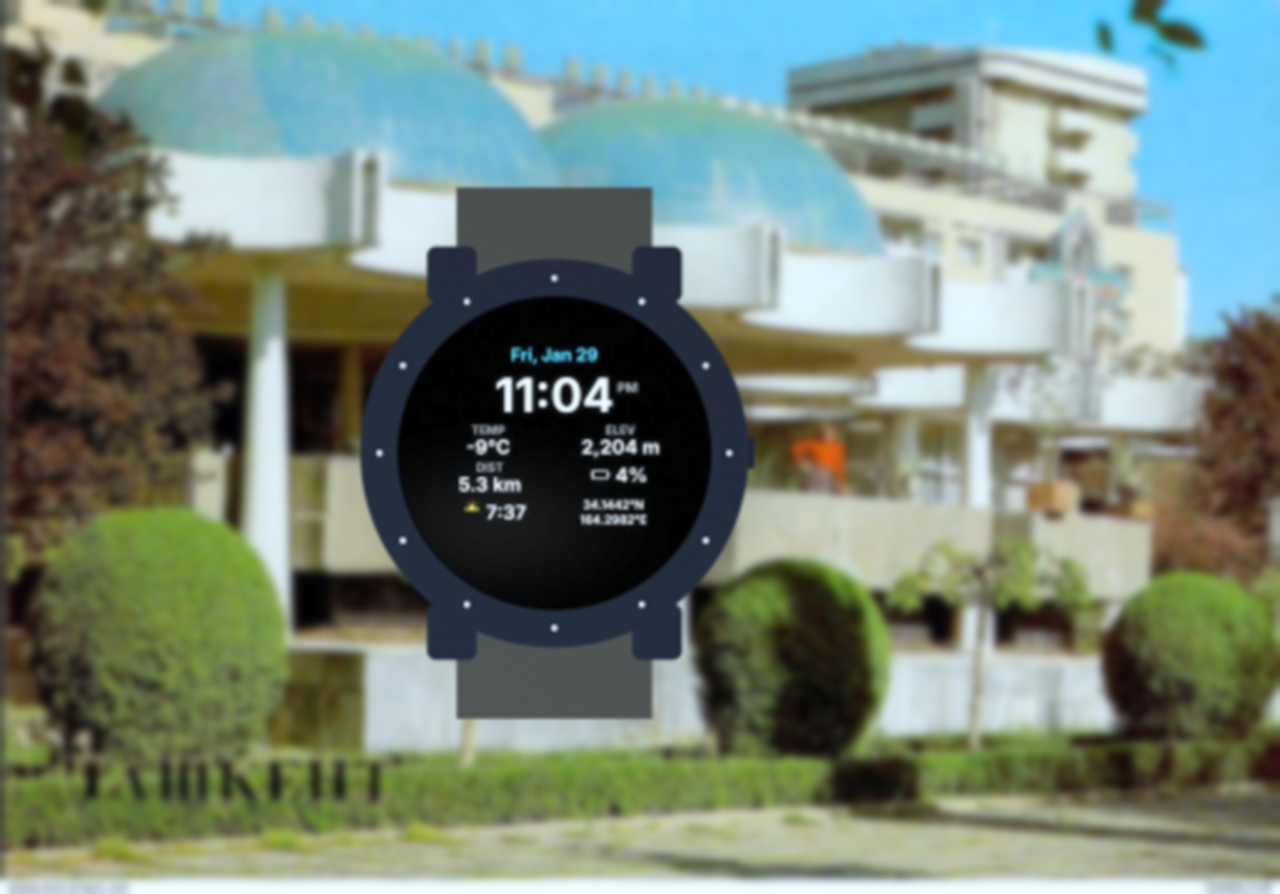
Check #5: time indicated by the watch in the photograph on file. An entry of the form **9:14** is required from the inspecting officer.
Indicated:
**11:04**
